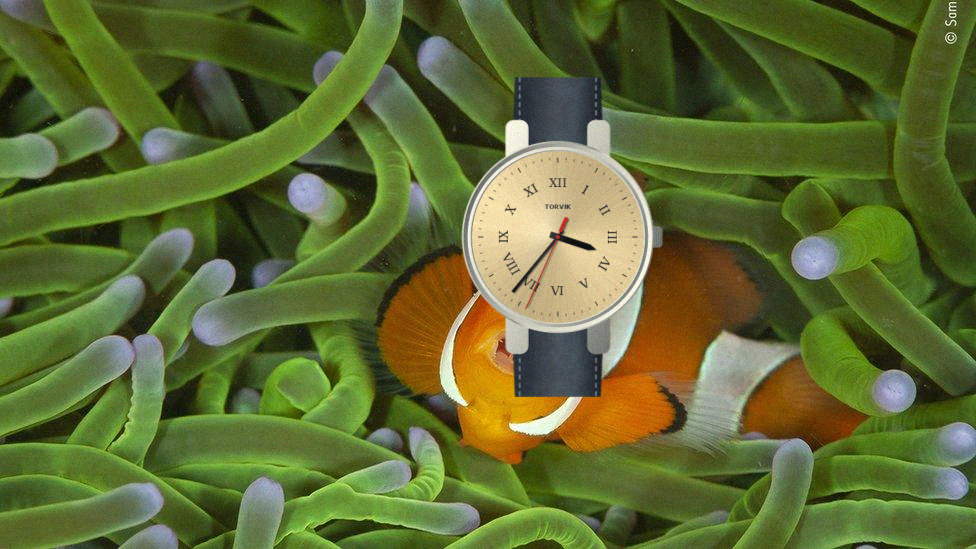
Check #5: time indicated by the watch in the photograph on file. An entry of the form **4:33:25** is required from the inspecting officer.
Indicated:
**3:36:34**
